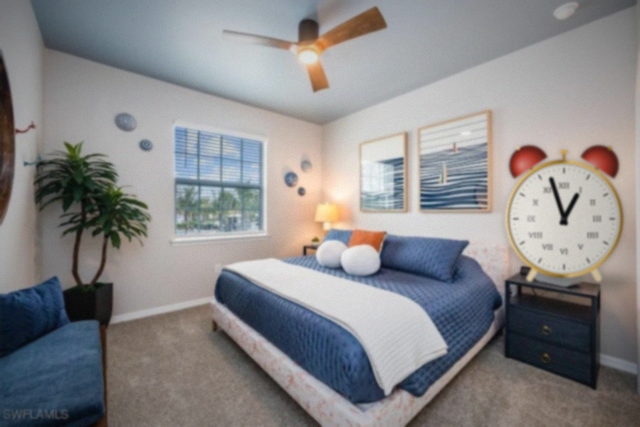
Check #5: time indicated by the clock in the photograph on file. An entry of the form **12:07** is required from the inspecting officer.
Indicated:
**12:57**
